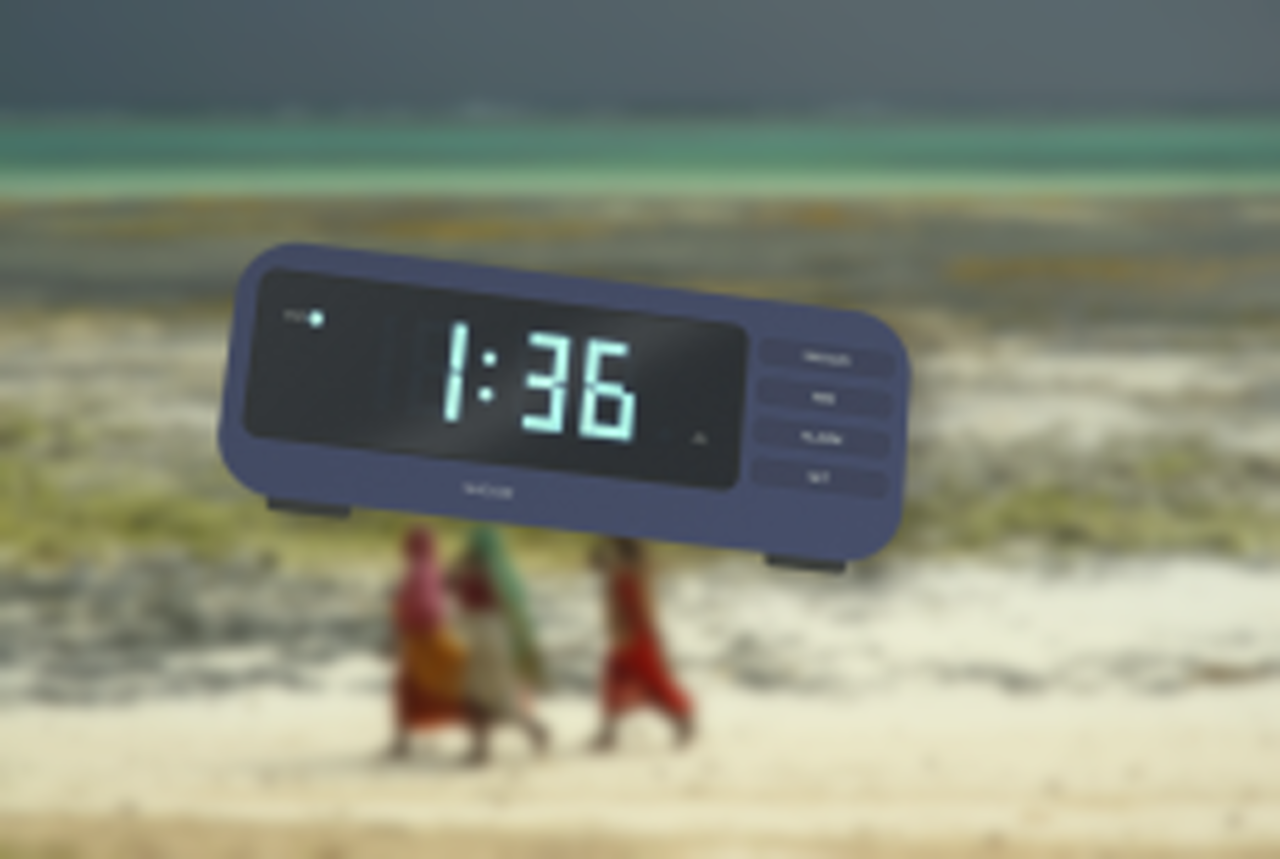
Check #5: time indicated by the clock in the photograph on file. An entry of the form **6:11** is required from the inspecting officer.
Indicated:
**1:36**
